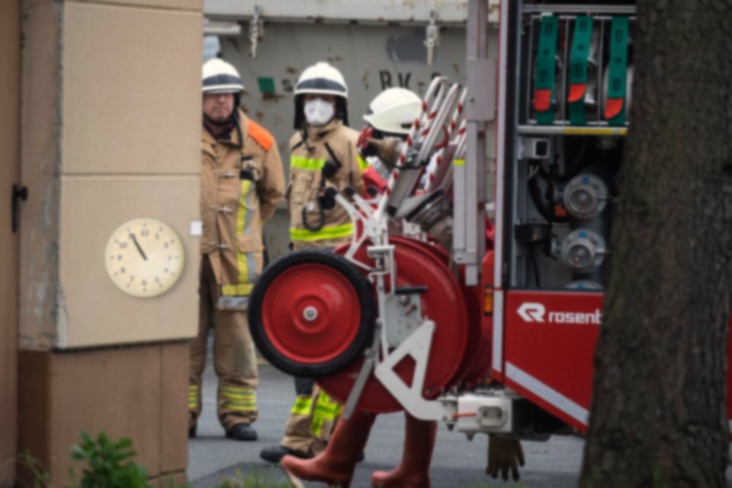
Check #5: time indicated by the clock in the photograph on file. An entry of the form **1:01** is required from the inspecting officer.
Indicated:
**10:55**
